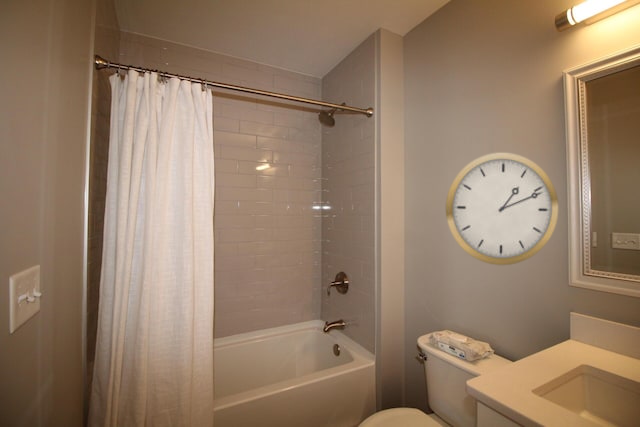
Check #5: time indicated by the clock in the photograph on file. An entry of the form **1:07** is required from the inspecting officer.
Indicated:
**1:11**
